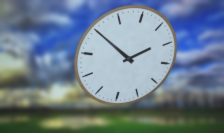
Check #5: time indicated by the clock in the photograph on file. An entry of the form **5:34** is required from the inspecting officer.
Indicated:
**1:50**
